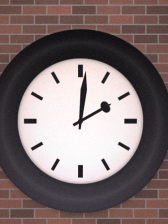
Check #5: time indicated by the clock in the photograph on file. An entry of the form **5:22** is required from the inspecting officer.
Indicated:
**2:01**
